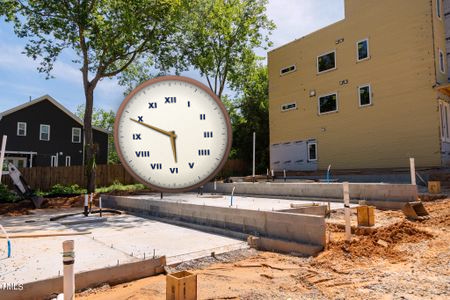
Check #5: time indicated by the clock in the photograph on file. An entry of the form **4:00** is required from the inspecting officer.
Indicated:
**5:49**
